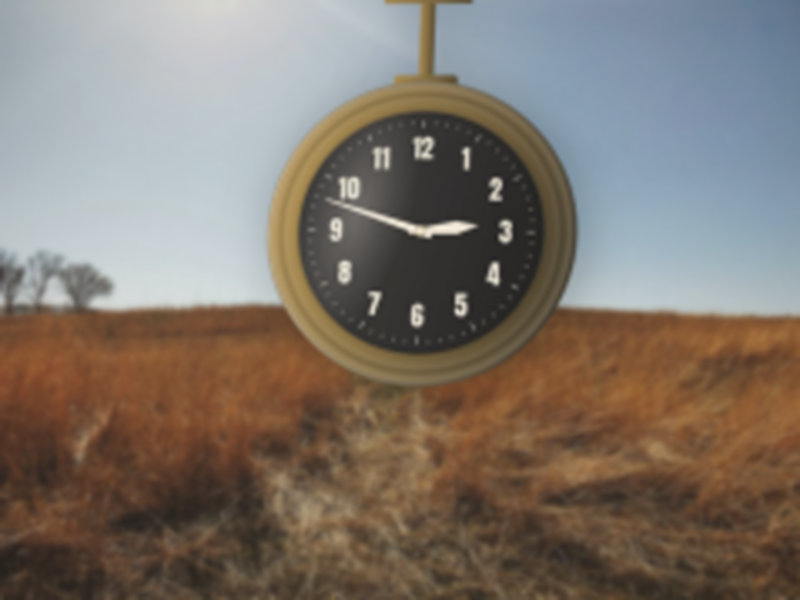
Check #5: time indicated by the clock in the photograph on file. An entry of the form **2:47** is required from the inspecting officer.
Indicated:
**2:48**
